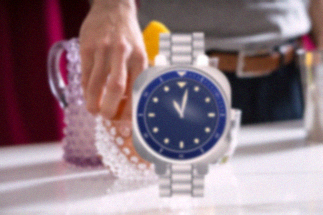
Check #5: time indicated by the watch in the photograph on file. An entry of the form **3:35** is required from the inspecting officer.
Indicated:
**11:02**
